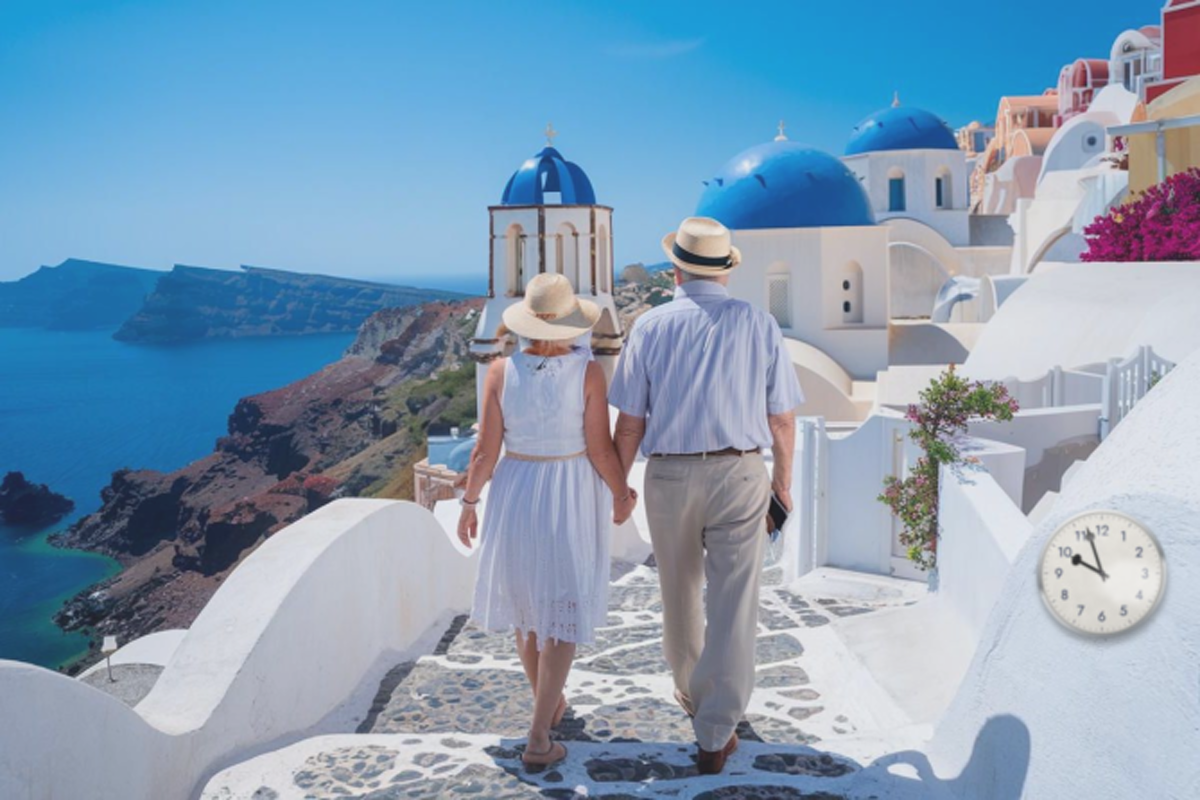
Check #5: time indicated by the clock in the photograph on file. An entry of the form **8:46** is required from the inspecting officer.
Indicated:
**9:57**
